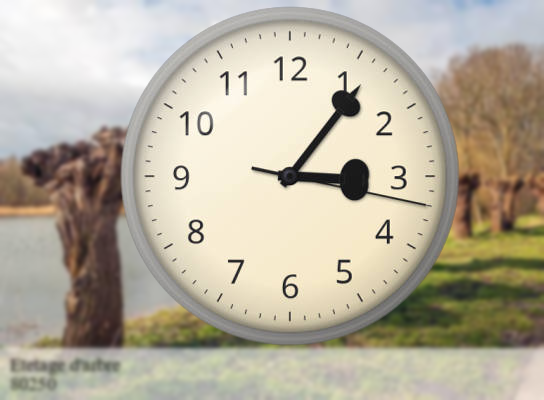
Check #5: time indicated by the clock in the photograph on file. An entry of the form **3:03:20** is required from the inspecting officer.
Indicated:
**3:06:17**
